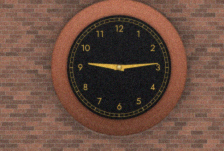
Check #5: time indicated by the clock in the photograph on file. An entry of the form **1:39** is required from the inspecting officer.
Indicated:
**9:14**
